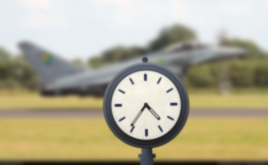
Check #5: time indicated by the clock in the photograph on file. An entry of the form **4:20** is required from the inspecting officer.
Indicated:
**4:36**
